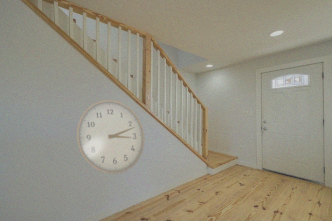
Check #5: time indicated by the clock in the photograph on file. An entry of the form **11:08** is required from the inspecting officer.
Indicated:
**3:12**
